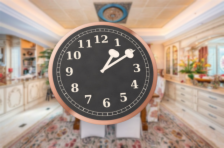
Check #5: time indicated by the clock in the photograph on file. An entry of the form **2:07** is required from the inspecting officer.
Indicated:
**1:10**
